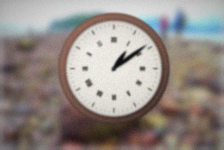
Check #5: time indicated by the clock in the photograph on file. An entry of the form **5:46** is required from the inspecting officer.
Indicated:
**1:09**
